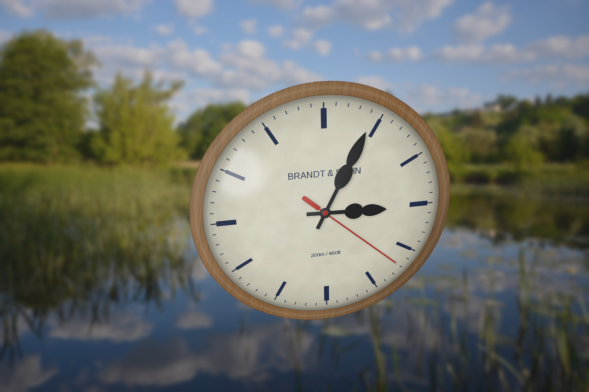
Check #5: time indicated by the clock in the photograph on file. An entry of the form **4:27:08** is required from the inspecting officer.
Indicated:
**3:04:22**
